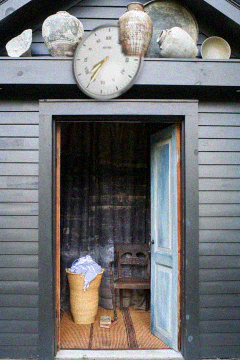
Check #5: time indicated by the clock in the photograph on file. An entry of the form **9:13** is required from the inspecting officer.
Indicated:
**7:35**
